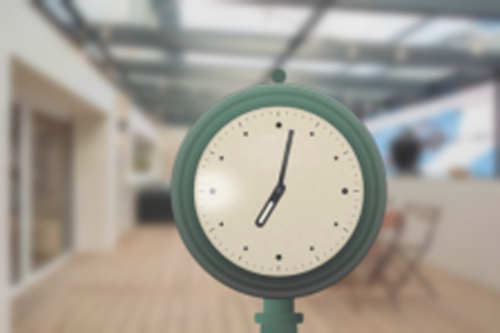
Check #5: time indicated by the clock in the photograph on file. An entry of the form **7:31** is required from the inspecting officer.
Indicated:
**7:02**
